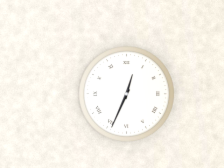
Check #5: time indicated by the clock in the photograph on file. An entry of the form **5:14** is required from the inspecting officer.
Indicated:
**12:34**
